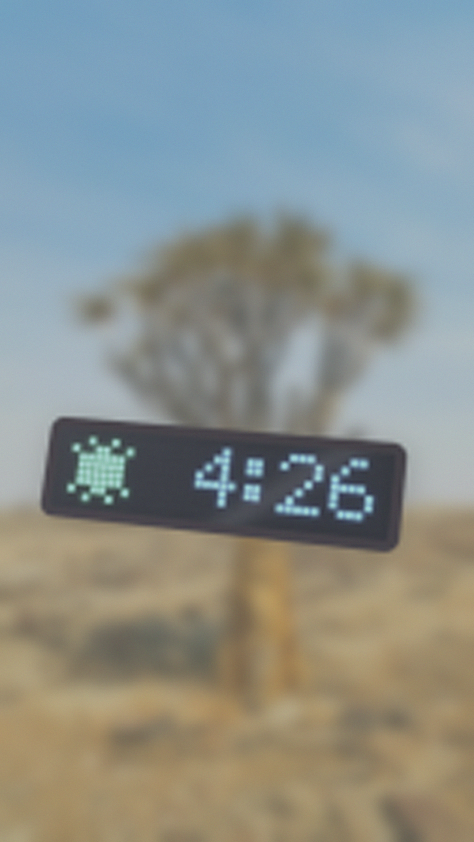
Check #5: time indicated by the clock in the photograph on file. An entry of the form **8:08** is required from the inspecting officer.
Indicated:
**4:26**
